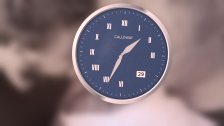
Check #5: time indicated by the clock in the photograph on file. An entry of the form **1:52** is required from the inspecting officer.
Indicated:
**1:34**
